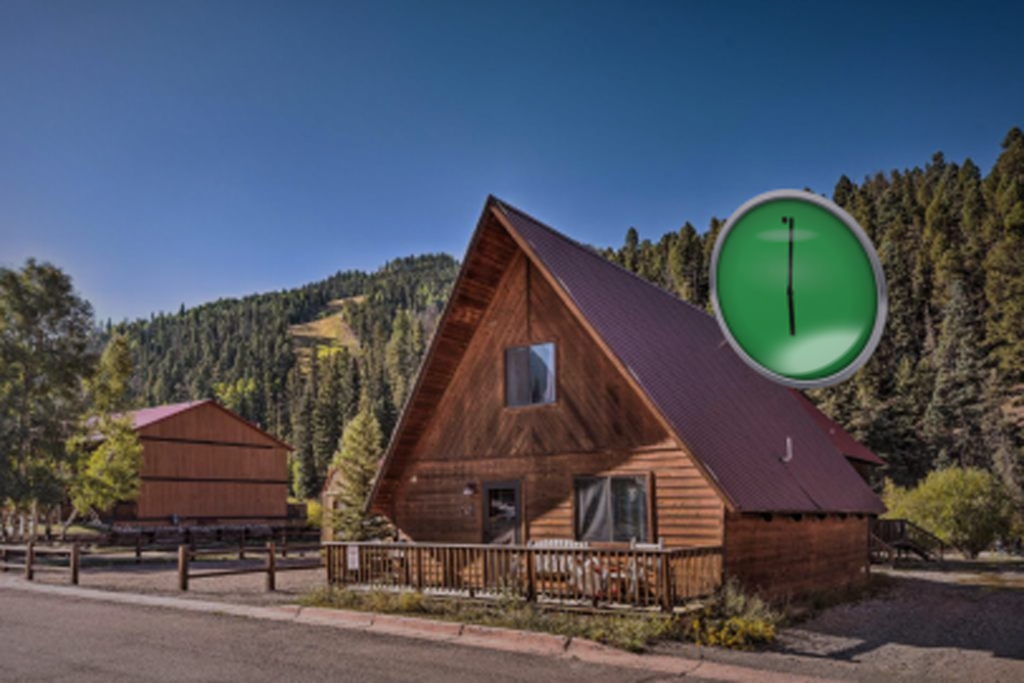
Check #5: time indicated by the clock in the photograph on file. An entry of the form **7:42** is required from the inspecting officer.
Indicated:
**6:01**
